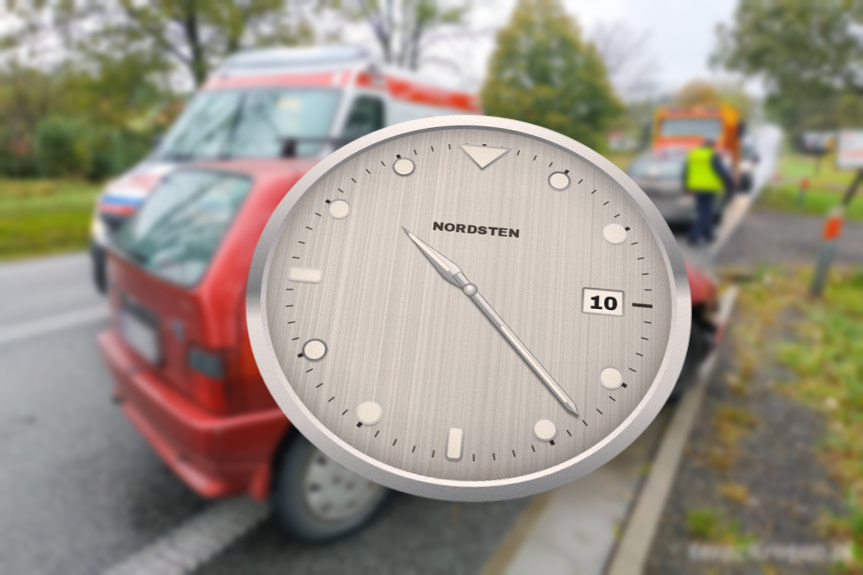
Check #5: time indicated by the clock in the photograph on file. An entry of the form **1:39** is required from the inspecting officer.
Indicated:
**10:23**
